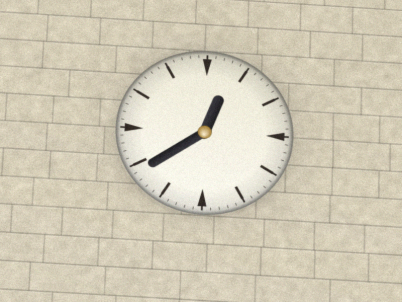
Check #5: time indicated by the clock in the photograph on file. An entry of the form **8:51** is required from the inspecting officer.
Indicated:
**12:39**
